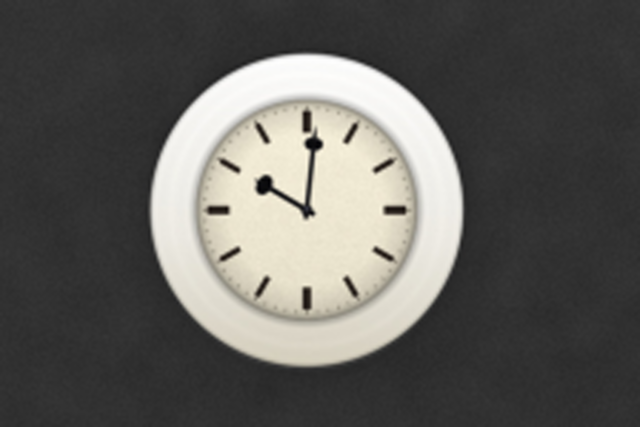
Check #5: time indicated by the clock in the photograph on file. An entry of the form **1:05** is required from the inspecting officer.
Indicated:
**10:01**
